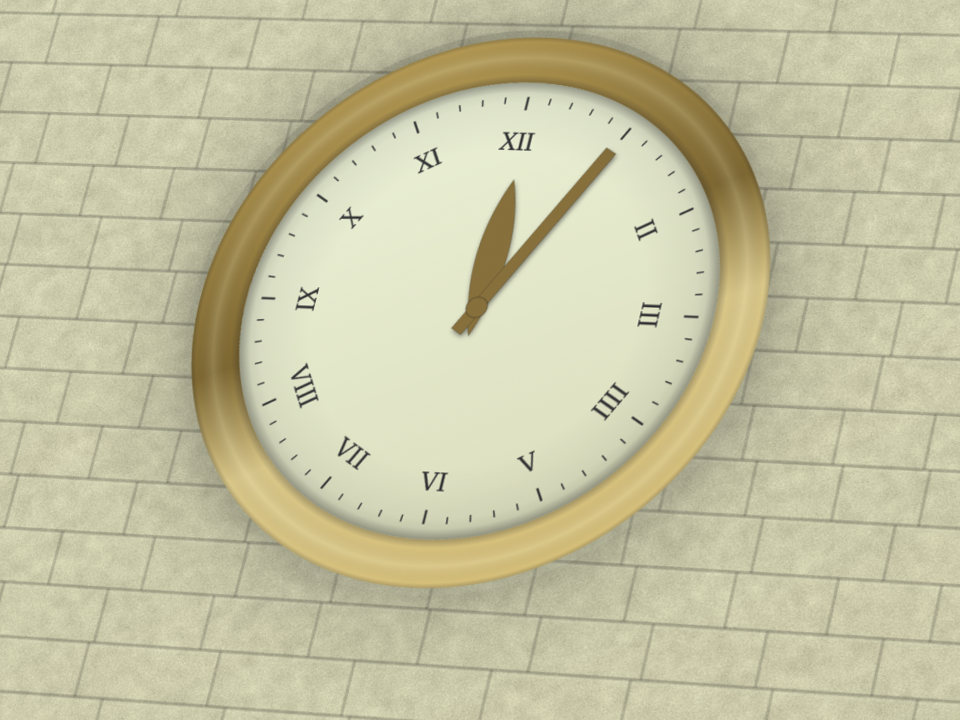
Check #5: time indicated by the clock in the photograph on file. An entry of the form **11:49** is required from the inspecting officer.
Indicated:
**12:05**
